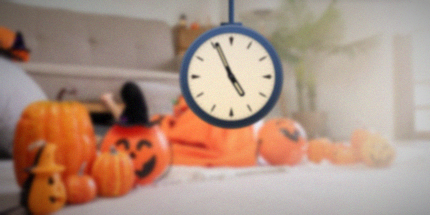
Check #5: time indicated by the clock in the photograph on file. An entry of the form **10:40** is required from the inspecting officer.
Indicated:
**4:56**
